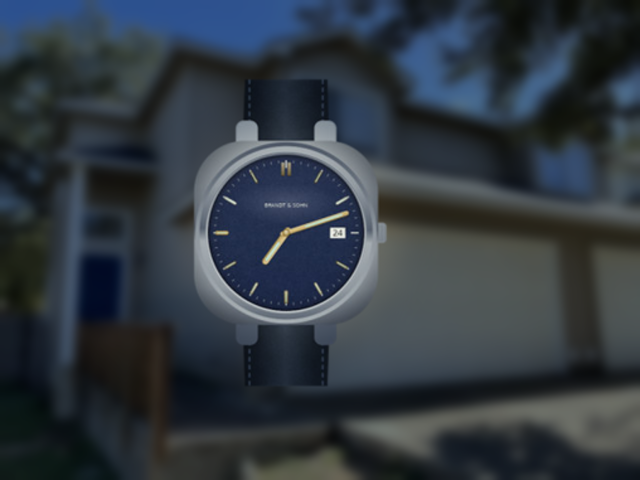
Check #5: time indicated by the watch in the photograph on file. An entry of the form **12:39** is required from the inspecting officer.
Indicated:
**7:12**
